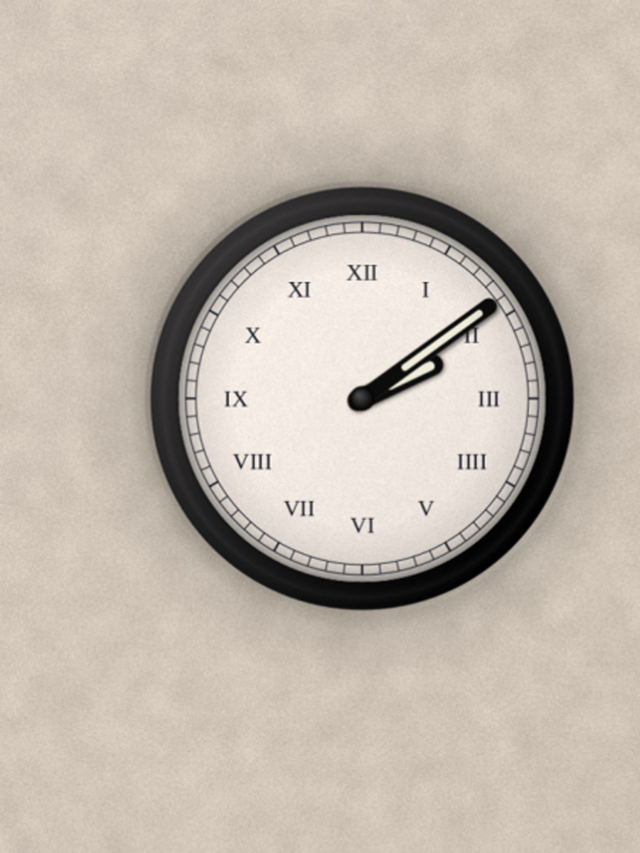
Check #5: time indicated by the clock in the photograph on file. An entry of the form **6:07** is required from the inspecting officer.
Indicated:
**2:09**
